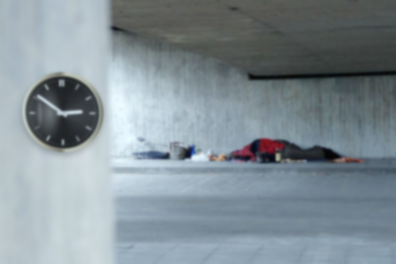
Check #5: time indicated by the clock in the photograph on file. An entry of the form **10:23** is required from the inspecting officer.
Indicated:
**2:51**
